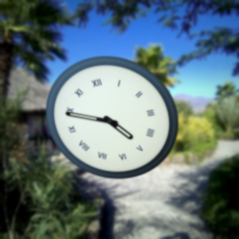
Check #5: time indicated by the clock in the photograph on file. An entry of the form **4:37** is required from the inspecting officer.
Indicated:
**4:49**
